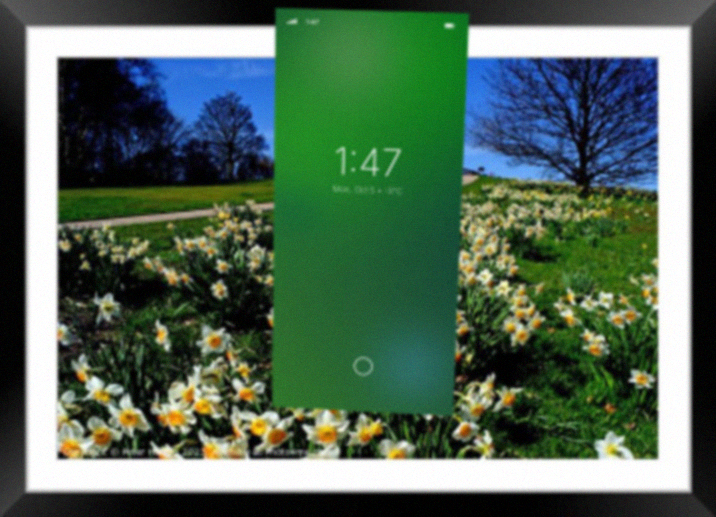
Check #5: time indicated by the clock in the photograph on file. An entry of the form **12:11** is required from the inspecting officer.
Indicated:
**1:47**
